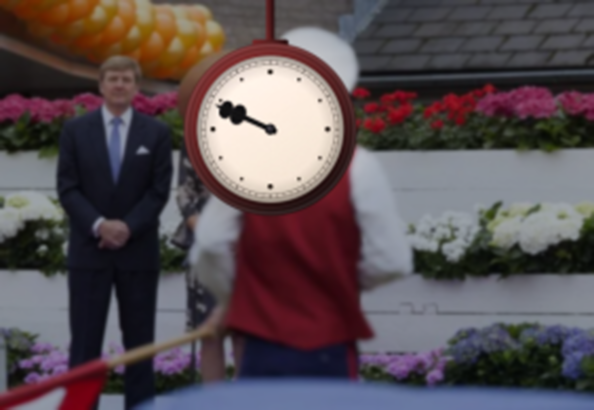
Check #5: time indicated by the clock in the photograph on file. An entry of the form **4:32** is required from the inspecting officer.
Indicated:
**9:49**
